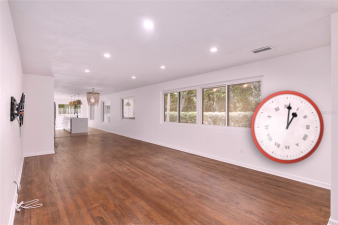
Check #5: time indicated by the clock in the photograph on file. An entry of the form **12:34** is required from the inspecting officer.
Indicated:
**1:01**
